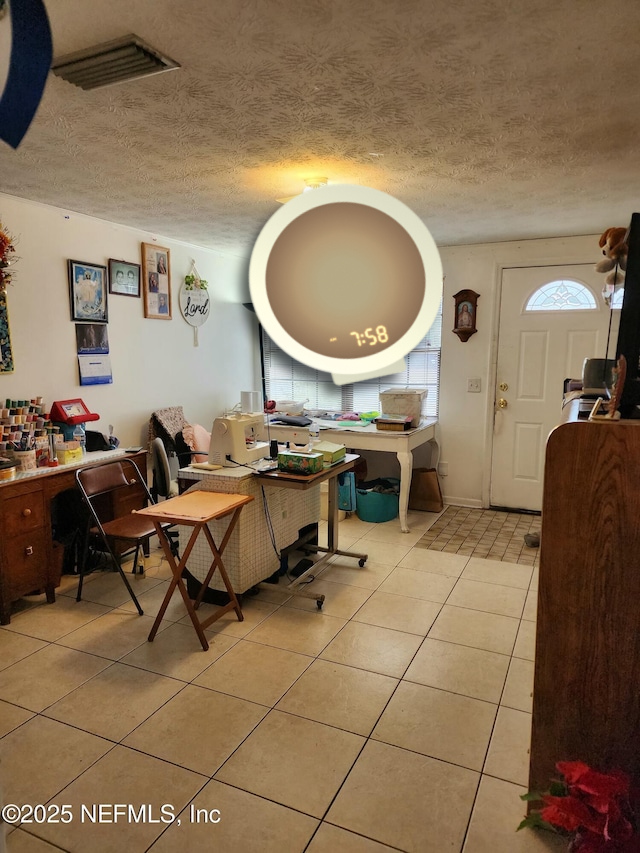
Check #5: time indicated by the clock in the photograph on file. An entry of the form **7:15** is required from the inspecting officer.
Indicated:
**7:58**
